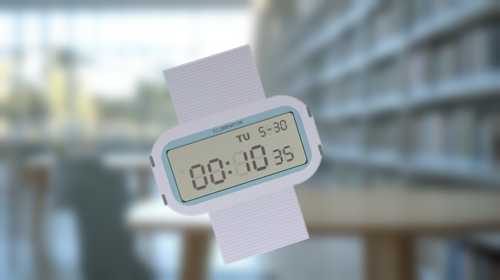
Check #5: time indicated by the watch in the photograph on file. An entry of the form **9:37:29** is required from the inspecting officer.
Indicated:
**0:10:35**
